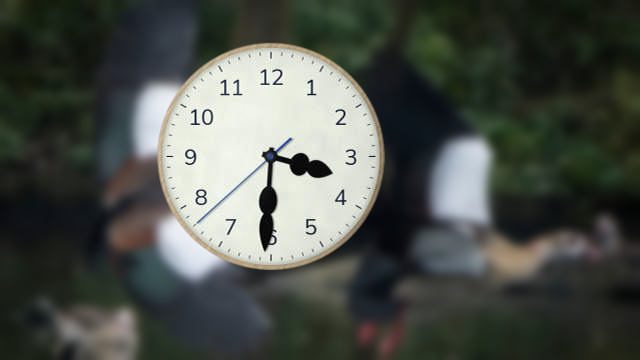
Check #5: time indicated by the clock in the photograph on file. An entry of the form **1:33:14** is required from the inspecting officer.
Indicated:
**3:30:38**
